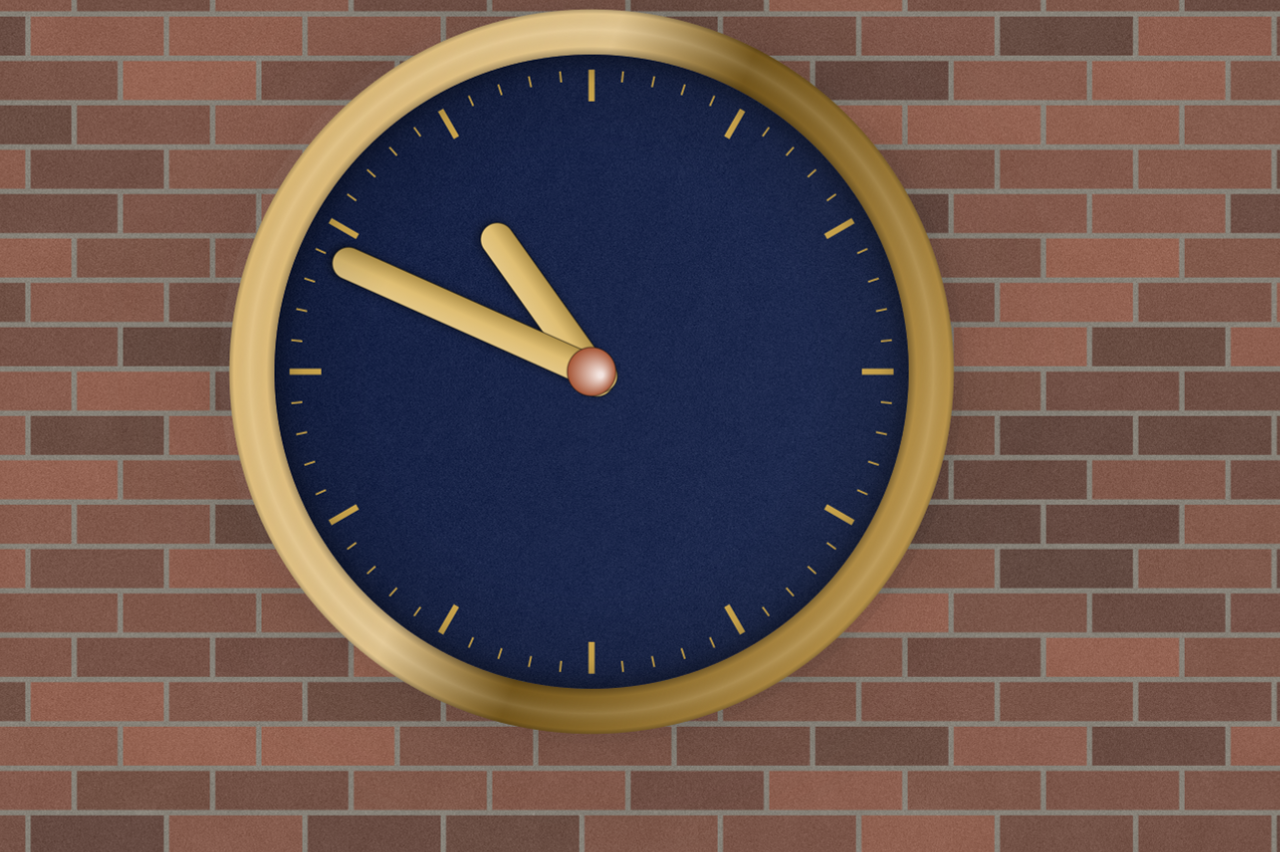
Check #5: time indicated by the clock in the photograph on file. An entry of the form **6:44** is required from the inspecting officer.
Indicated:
**10:49**
